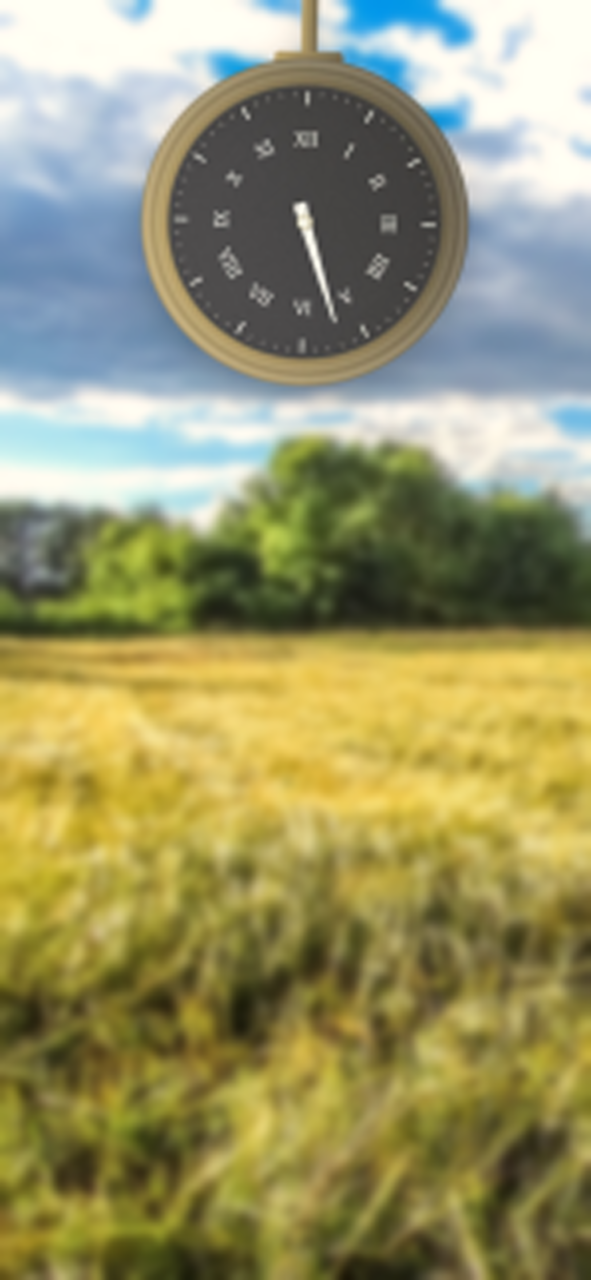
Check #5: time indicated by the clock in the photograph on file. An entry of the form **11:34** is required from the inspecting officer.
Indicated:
**5:27**
